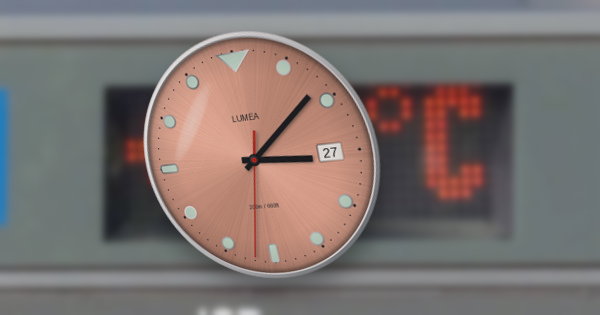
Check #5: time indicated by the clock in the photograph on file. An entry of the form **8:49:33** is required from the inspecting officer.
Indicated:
**3:08:32**
